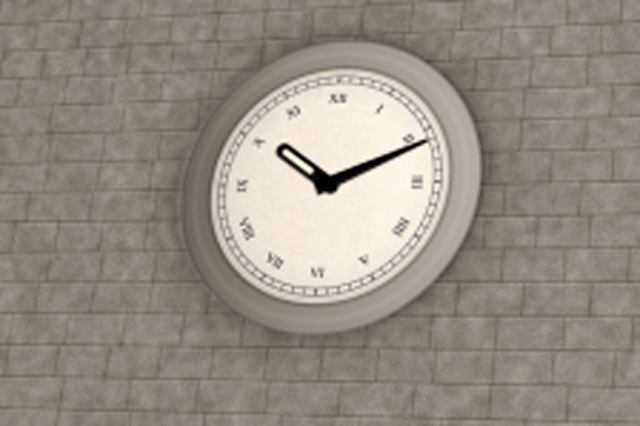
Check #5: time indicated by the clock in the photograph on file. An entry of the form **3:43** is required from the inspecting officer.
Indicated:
**10:11**
